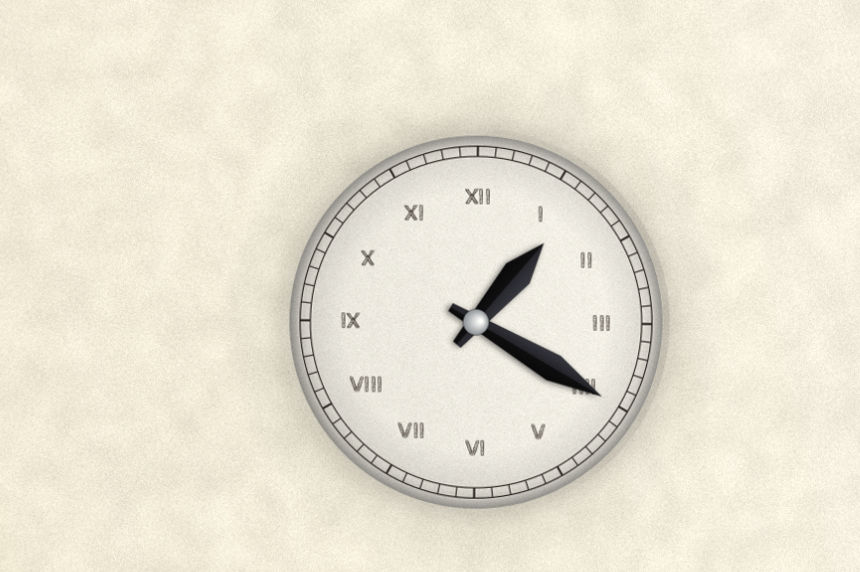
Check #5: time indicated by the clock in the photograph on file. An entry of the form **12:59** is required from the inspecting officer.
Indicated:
**1:20**
